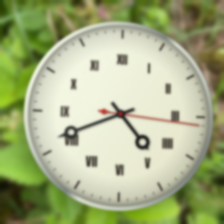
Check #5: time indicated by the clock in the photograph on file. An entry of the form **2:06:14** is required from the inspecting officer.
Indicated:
**4:41:16**
